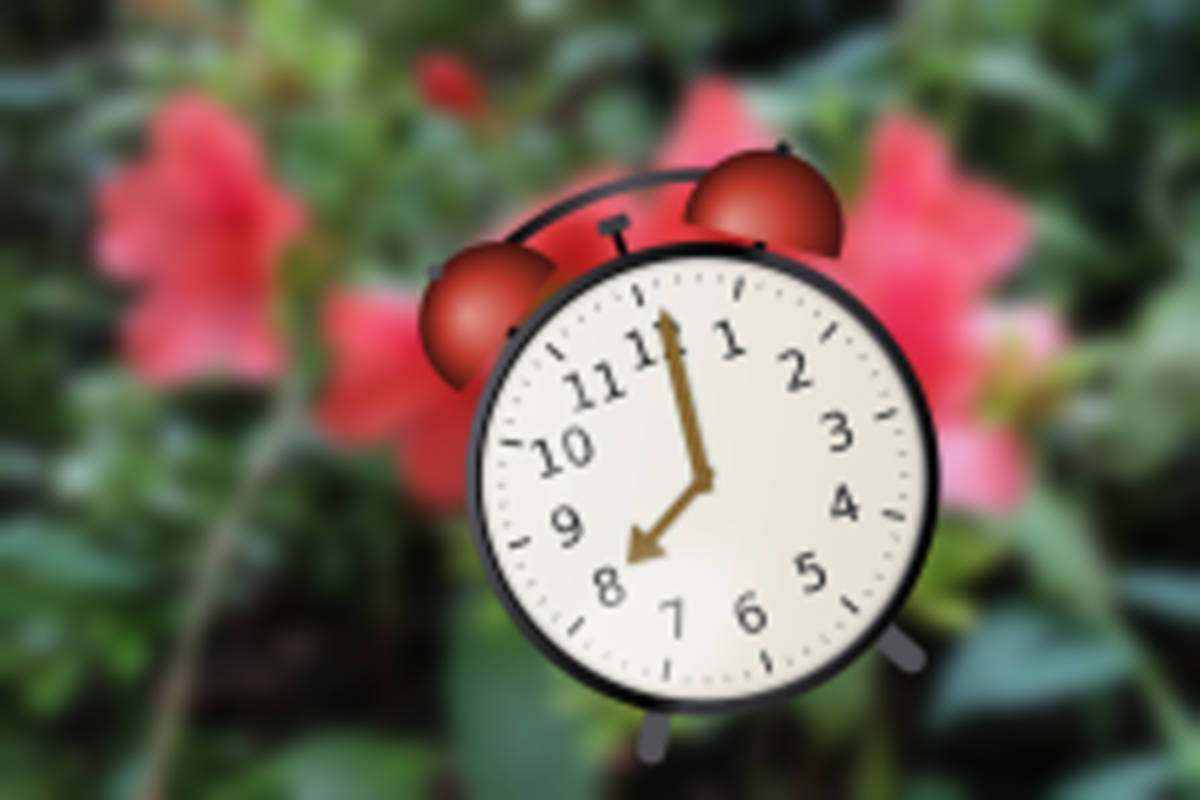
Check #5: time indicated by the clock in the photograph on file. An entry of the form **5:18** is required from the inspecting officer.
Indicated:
**8:01**
